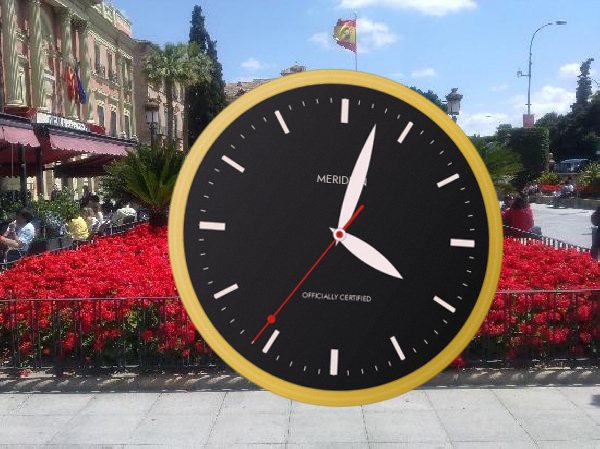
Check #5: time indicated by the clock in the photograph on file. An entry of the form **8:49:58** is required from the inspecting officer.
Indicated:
**4:02:36**
